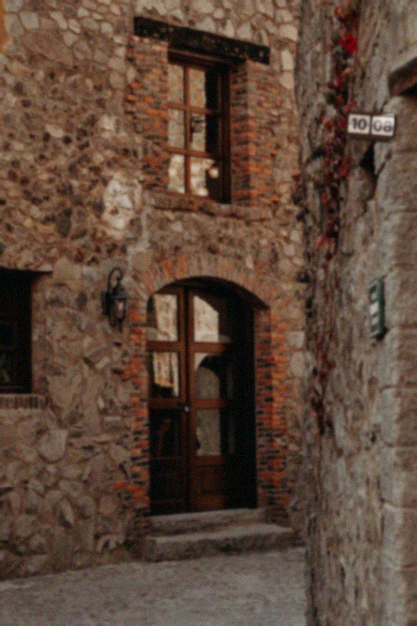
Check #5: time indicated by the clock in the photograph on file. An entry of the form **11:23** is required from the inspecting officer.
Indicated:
**10:08**
